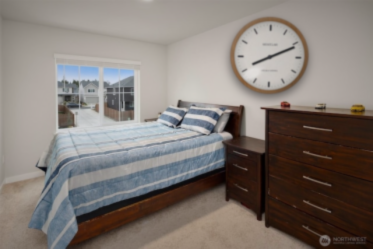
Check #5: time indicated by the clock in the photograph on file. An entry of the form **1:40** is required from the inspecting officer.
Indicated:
**8:11**
